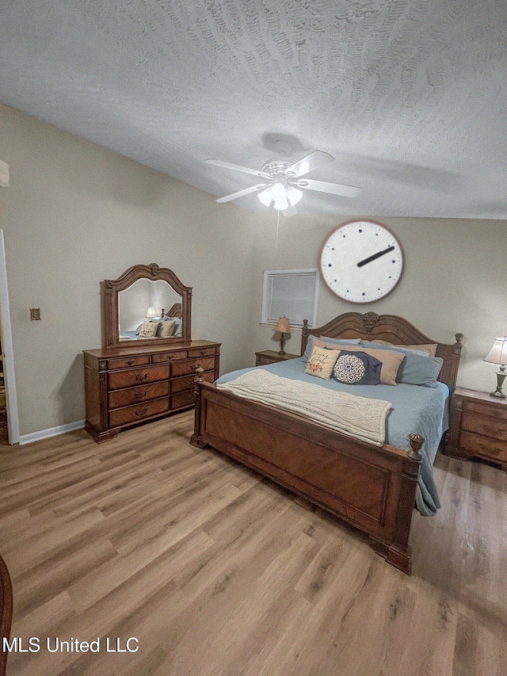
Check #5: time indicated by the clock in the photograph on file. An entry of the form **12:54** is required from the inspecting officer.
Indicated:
**2:11**
